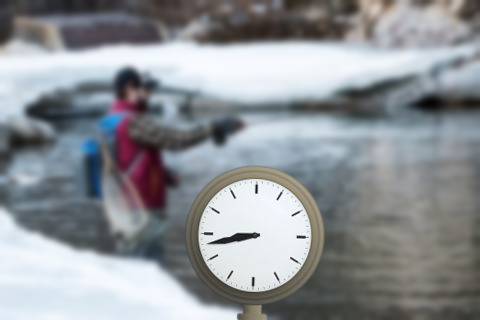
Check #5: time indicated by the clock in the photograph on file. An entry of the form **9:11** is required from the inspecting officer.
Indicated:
**8:43**
